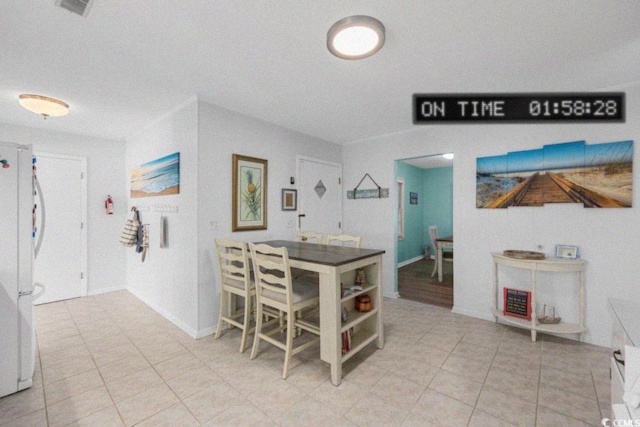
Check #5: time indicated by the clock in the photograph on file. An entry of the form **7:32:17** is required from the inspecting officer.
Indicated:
**1:58:28**
